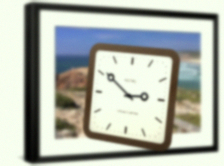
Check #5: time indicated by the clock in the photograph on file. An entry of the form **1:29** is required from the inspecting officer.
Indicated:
**2:51**
